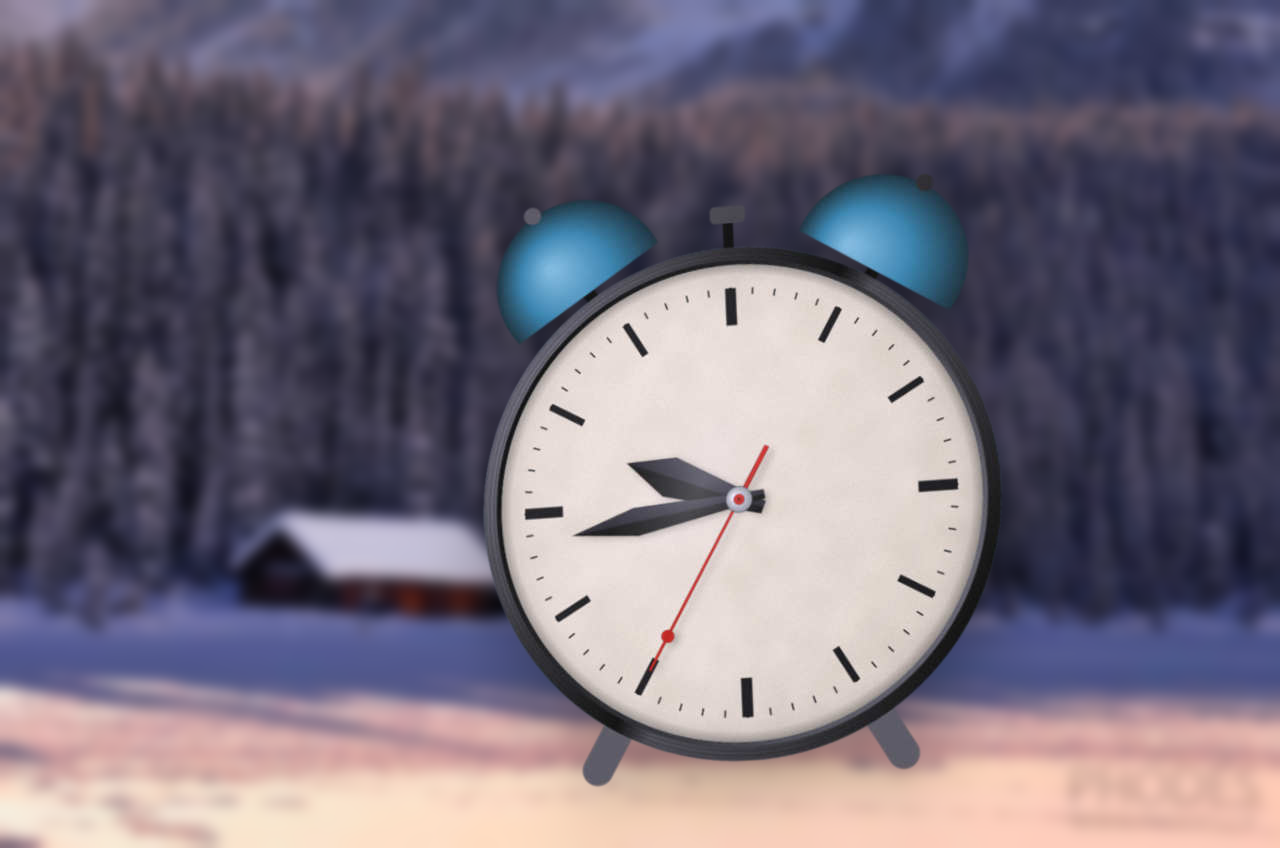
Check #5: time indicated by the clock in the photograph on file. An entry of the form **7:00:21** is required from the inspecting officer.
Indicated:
**9:43:35**
